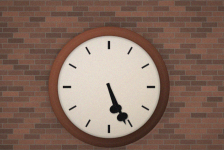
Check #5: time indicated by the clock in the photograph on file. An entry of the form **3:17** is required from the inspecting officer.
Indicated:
**5:26**
